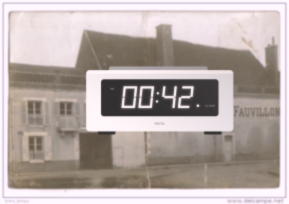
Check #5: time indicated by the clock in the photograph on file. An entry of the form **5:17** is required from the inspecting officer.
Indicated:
**0:42**
